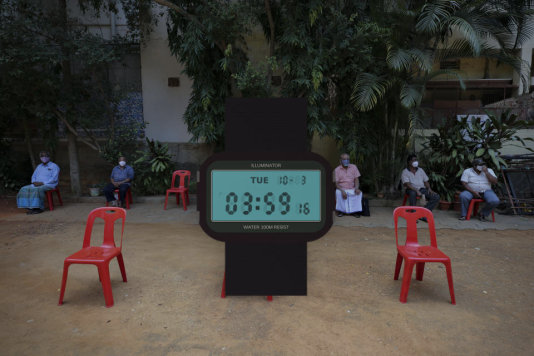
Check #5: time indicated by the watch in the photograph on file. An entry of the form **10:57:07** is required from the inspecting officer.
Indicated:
**3:59:16**
